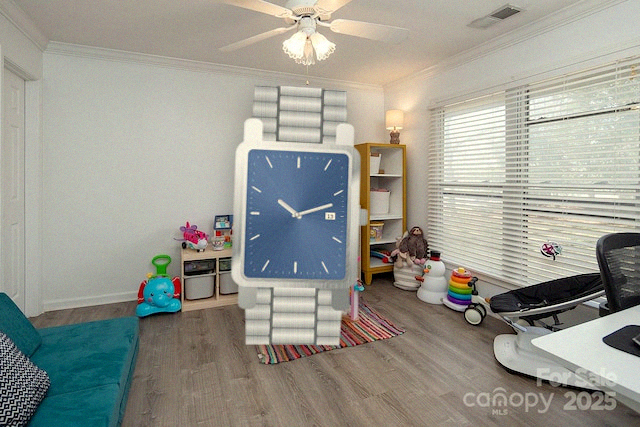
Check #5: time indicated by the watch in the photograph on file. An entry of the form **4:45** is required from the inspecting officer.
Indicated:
**10:12**
